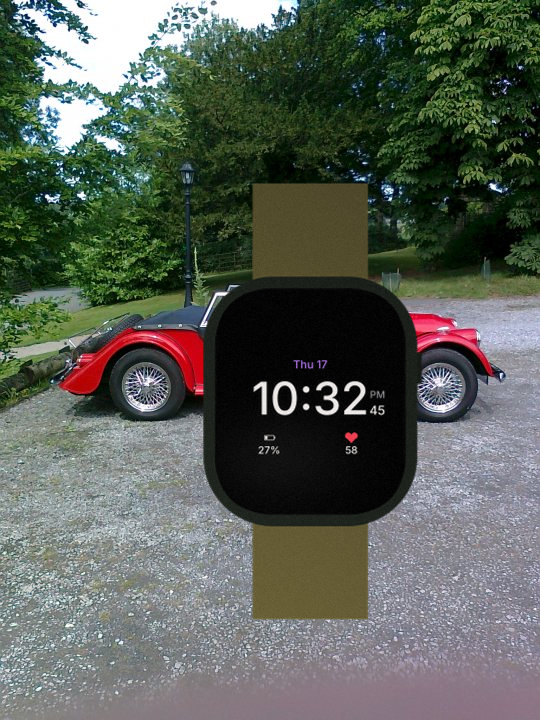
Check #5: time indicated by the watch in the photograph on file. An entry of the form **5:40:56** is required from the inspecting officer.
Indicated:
**10:32:45**
